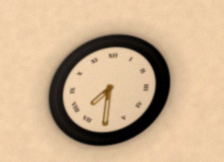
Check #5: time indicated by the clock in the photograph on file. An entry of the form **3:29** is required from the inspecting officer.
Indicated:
**7:30**
